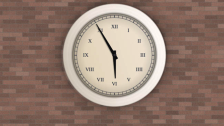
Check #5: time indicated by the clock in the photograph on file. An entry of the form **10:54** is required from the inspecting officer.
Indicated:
**5:55**
